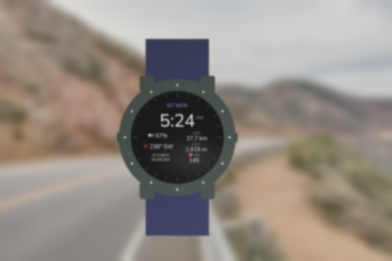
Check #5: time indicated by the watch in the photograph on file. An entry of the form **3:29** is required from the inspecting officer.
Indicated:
**5:24**
